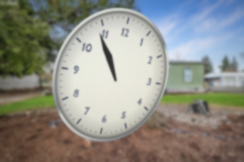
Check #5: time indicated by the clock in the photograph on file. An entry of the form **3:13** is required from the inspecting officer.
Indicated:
**10:54**
